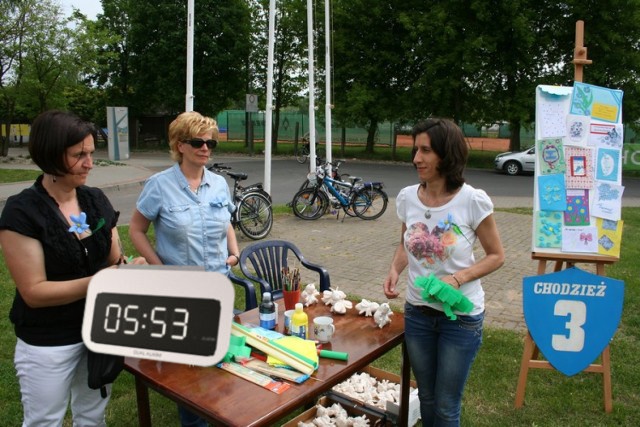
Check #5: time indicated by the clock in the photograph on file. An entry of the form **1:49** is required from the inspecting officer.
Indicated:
**5:53**
